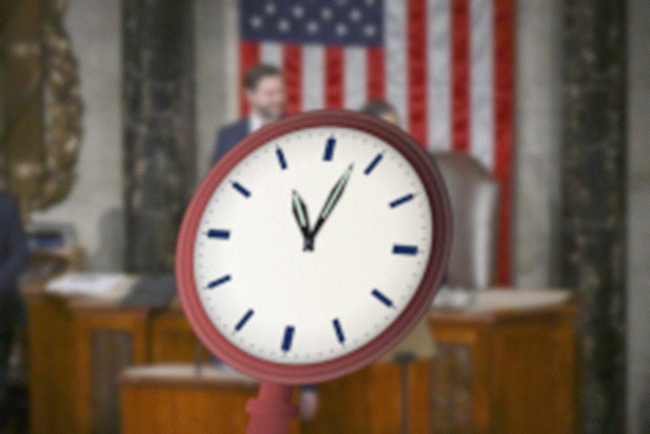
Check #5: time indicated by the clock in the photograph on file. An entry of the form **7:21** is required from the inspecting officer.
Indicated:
**11:03**
